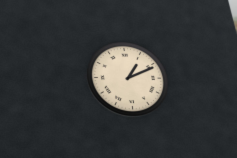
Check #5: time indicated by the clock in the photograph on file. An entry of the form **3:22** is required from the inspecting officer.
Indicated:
**1:11**
